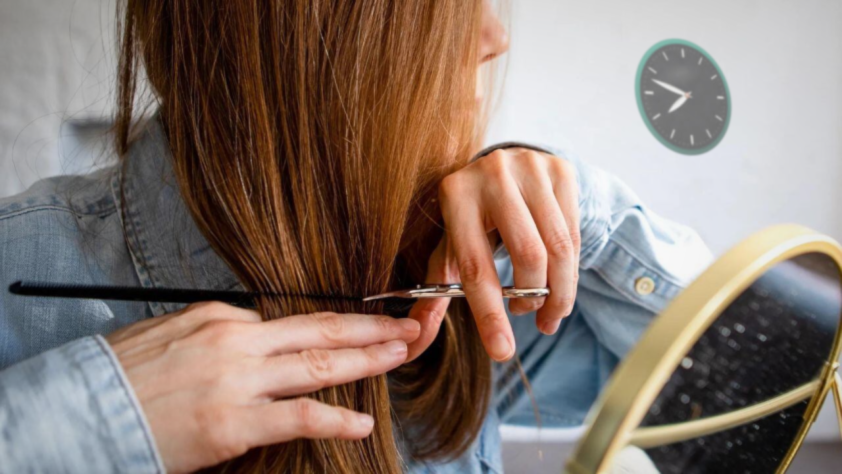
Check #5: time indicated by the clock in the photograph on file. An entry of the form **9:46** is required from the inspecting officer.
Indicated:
**7:48**
